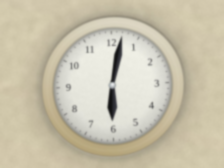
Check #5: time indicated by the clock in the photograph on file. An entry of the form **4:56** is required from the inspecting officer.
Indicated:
**6:02**
